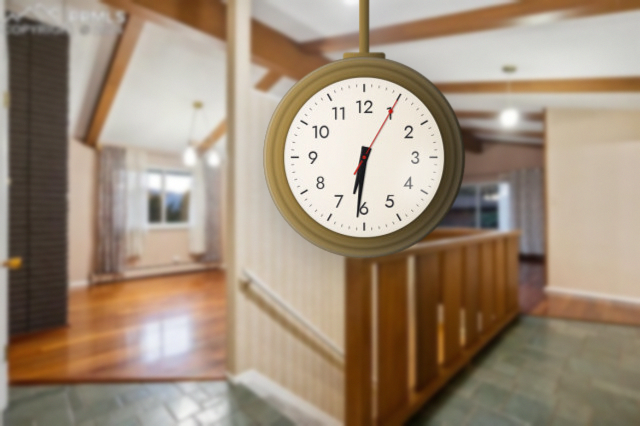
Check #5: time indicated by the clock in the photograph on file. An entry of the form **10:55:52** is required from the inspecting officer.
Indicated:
**6:31:05**
